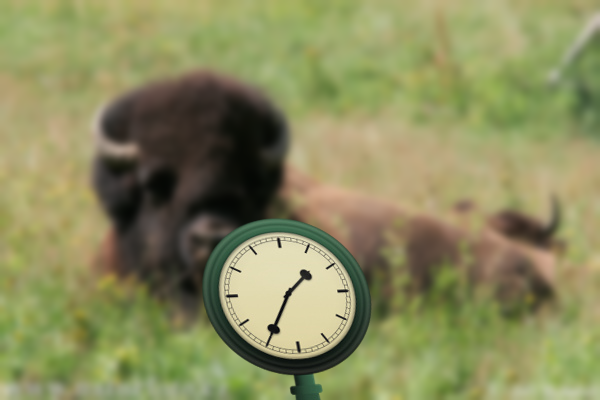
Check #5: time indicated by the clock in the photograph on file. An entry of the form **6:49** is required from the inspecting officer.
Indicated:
**1:35**
